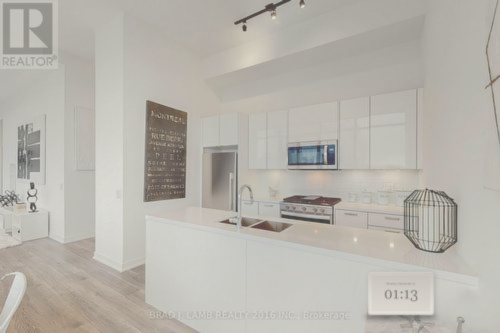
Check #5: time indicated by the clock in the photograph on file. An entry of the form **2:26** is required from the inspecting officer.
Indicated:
**1:13**
